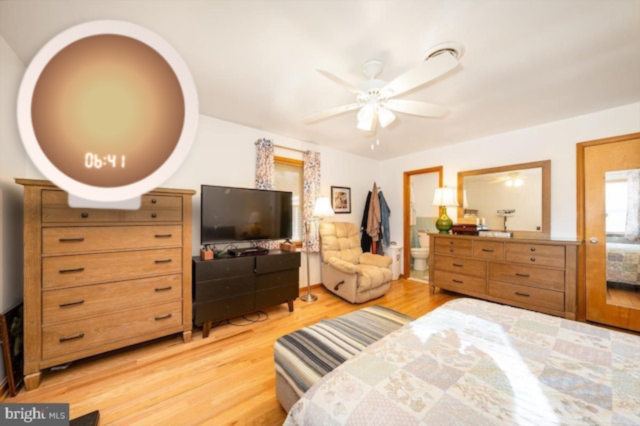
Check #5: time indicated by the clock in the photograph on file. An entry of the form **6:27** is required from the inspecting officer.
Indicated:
**6:41**
